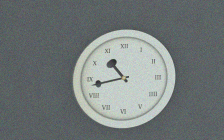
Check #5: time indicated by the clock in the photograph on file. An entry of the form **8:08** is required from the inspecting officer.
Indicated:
**10:43**
